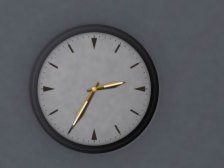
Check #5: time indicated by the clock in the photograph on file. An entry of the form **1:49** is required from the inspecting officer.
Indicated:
**2:35**
